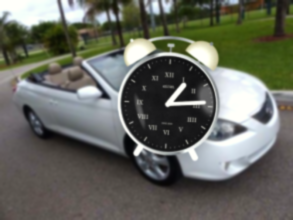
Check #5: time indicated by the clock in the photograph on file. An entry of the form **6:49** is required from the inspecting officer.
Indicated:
**1:14**
